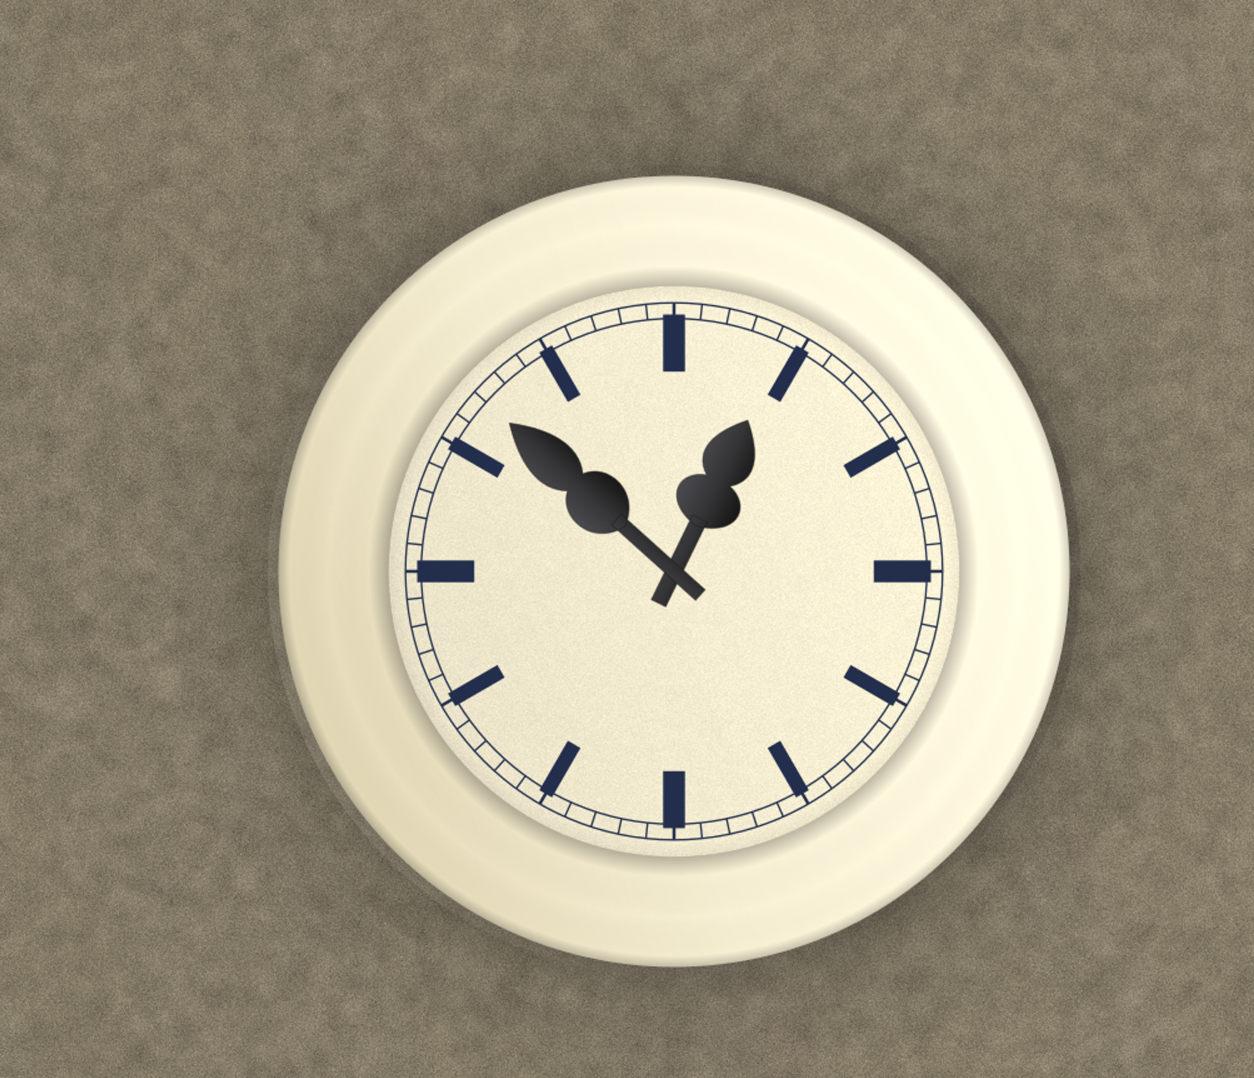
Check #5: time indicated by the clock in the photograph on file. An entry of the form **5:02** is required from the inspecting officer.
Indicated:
**12:52**
